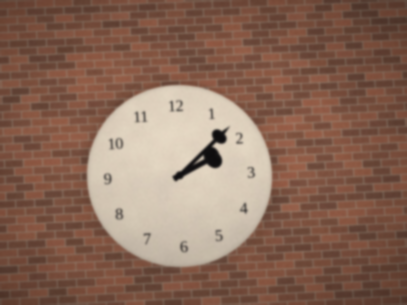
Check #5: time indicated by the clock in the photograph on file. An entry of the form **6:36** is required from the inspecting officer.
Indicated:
**2:08**
